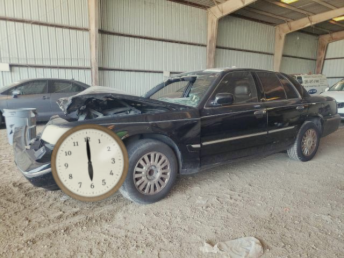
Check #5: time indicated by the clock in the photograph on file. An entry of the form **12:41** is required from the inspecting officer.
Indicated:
**6:00**
